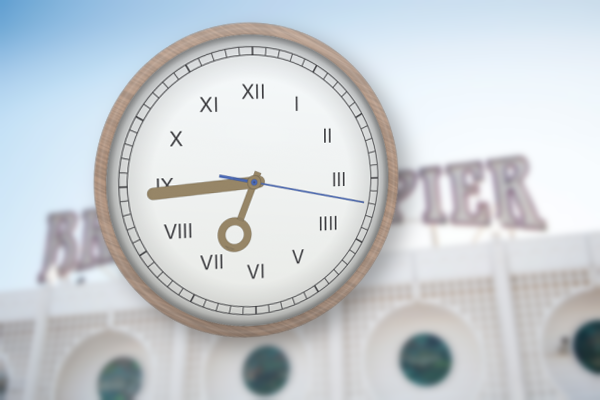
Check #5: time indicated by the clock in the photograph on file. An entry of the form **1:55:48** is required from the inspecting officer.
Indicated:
**6:44:17**
